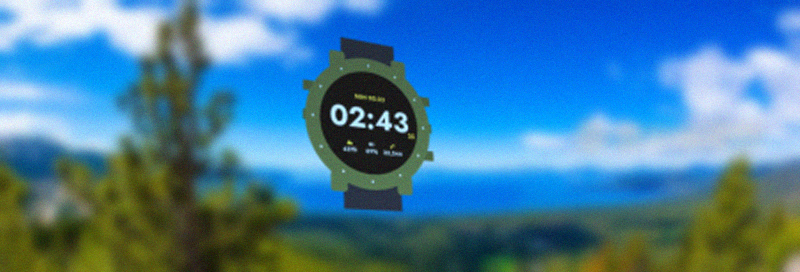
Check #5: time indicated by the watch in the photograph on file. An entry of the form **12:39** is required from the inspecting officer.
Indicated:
**2:43**
